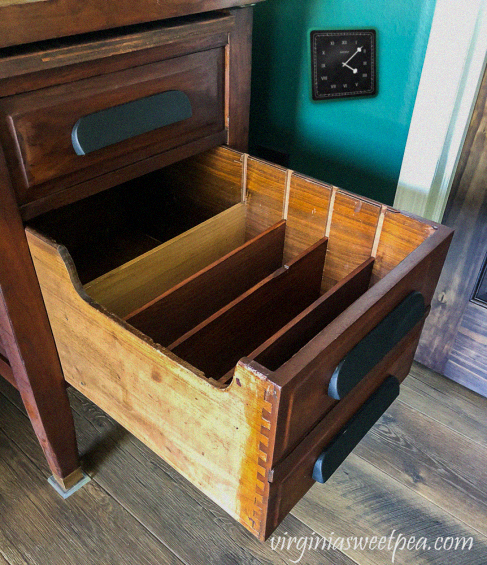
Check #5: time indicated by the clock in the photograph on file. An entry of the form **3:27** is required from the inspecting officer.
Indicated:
**4:08**
